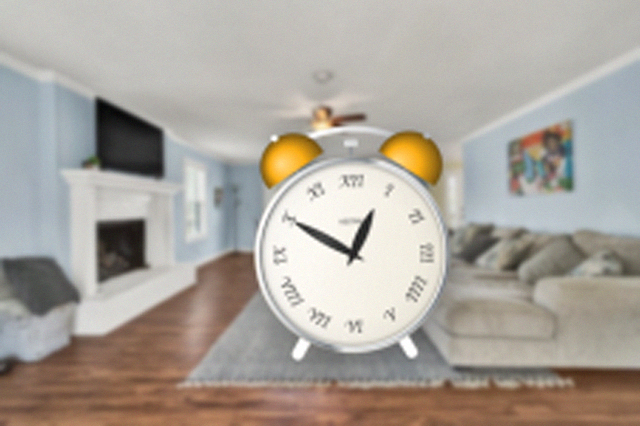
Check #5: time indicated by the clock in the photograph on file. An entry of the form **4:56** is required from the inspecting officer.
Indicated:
**12:50**
